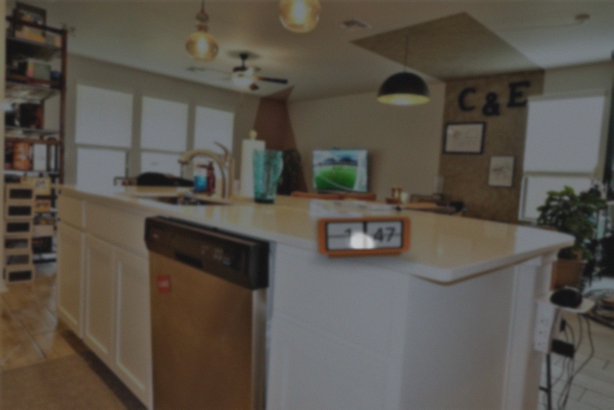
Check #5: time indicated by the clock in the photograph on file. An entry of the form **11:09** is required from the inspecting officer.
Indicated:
**1:47**
